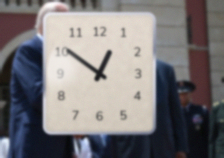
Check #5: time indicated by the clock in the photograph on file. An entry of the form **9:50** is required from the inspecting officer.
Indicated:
**12:51**
